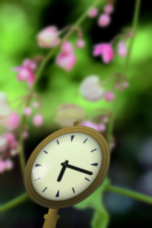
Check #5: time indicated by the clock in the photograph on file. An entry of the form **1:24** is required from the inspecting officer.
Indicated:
**6:18**
